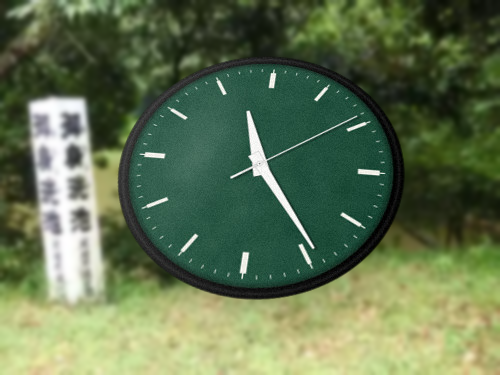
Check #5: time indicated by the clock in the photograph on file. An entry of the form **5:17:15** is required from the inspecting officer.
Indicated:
**11:24:09**
